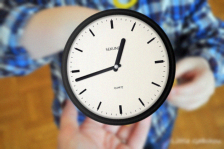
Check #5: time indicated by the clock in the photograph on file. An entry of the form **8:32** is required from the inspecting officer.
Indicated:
**12:43**
